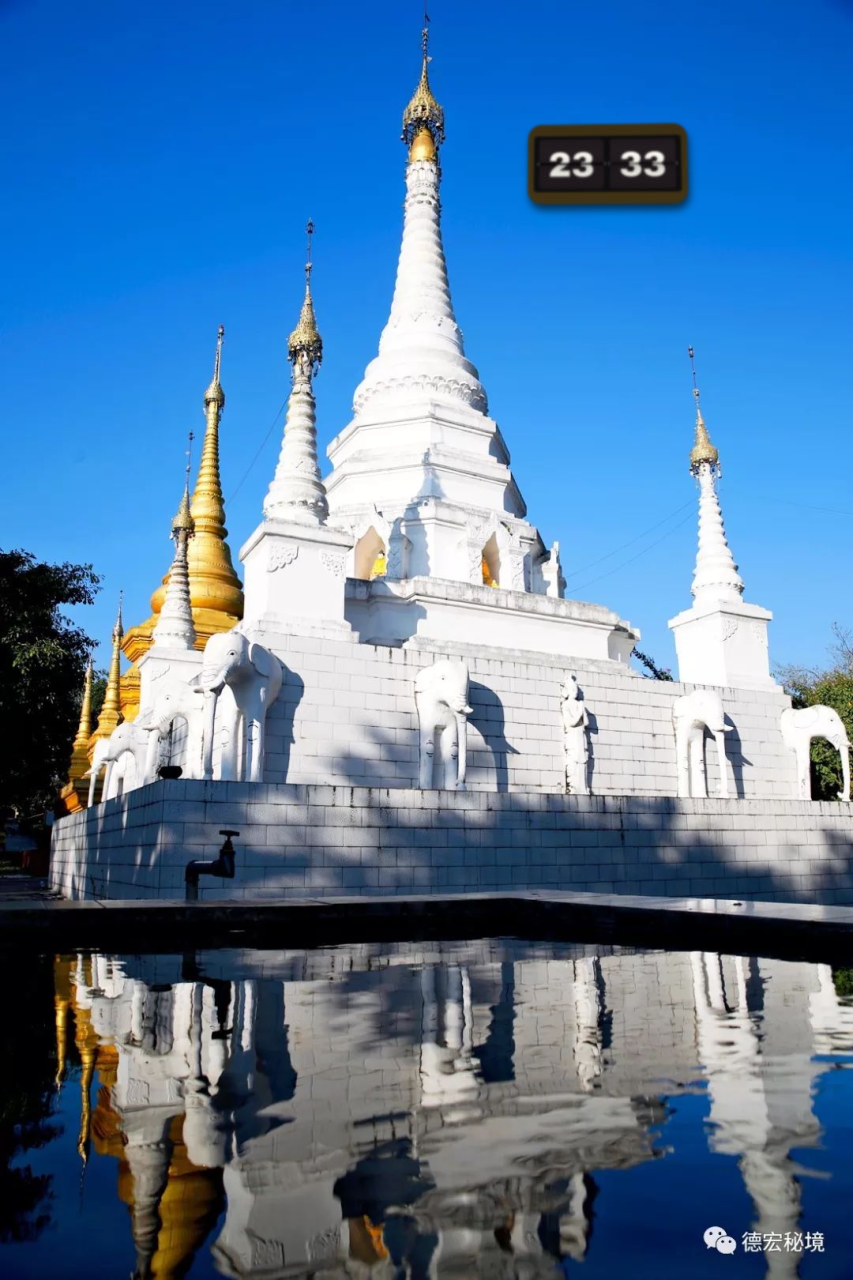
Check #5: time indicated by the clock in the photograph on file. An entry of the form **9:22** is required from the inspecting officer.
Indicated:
**23:33**
